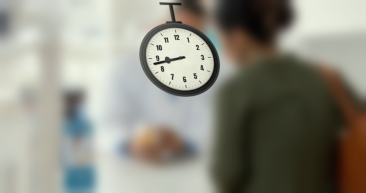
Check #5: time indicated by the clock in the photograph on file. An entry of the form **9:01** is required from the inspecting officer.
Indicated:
**8:43**
